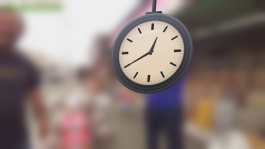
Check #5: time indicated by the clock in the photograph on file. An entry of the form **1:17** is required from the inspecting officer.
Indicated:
**12:40**
